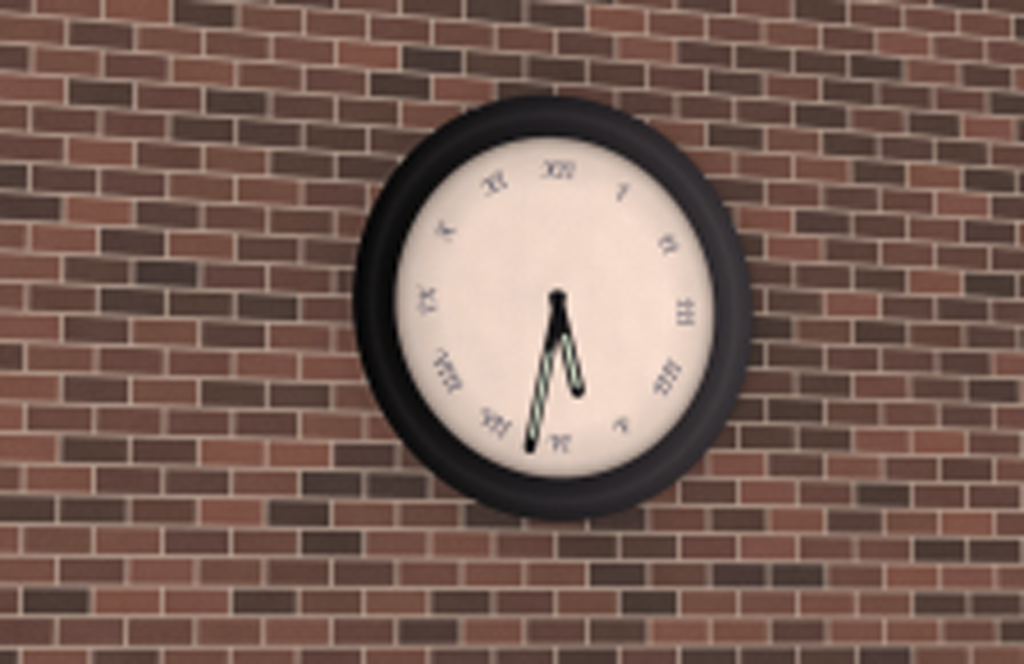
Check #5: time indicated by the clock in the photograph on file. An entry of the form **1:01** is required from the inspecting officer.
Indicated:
**5:32**
